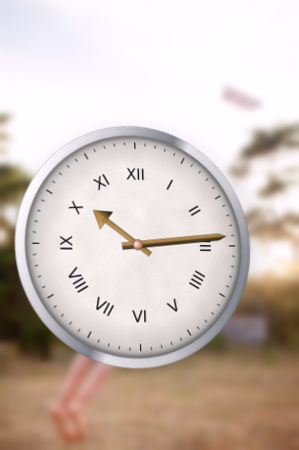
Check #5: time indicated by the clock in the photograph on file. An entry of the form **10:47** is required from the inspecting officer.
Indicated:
**10:14**
